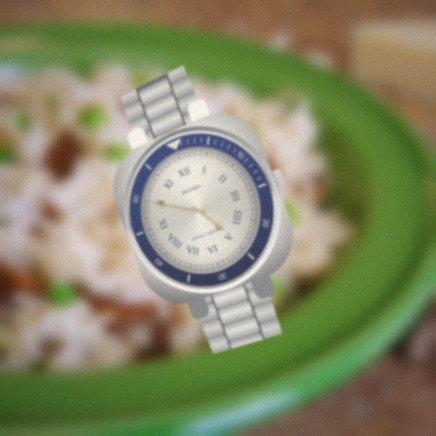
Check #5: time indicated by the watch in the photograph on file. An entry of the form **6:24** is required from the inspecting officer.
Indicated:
**4:50**
